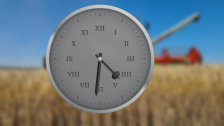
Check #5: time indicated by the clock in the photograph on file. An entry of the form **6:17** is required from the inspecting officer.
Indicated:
**4:31**
